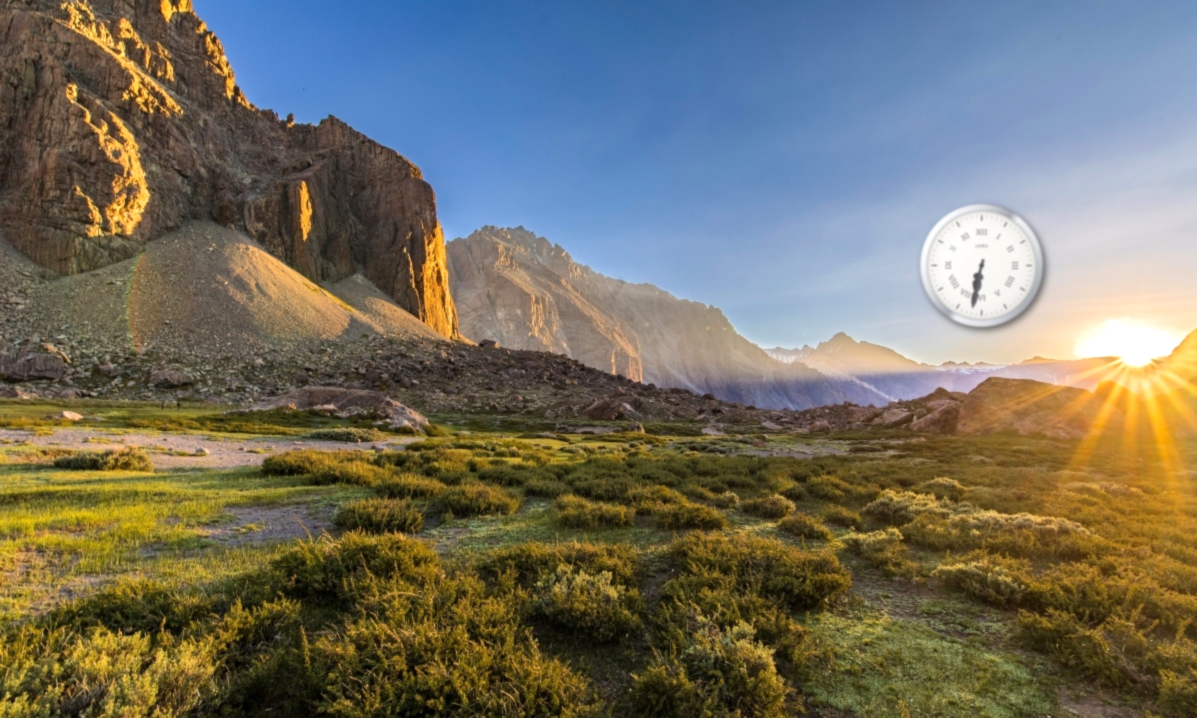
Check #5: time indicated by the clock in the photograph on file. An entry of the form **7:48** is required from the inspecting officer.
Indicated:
**6:32**
